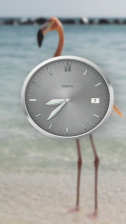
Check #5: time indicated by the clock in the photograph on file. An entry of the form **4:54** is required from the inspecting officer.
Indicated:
**8:37**
